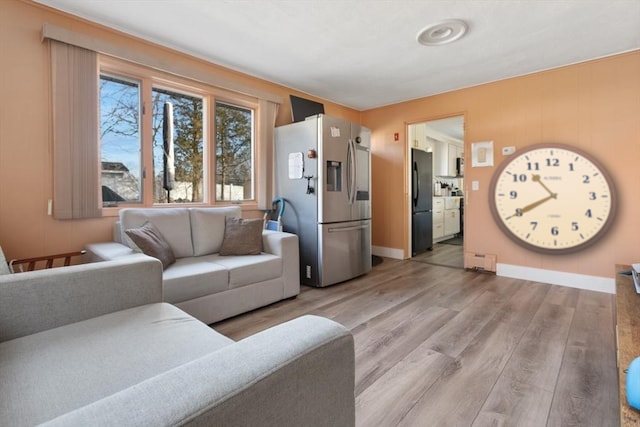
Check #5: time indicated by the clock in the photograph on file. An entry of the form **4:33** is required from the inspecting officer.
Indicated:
**10:40**
